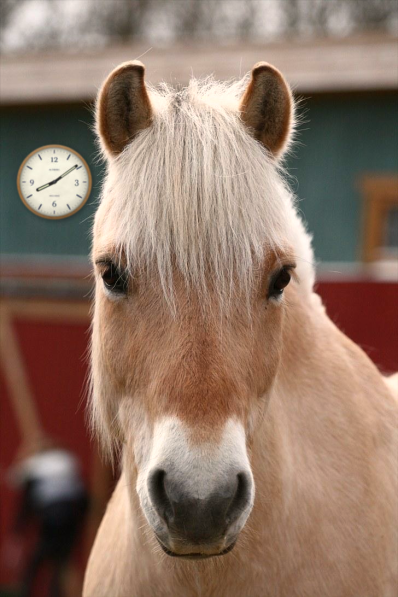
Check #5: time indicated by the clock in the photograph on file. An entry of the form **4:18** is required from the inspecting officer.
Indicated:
**8:09**
